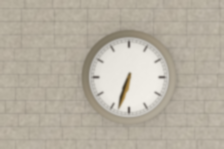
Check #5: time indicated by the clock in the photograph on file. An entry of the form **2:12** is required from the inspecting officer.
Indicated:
**6:33**
